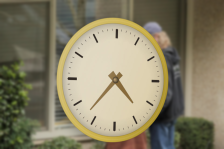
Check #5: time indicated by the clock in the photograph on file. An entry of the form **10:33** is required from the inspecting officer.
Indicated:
**4:37**
